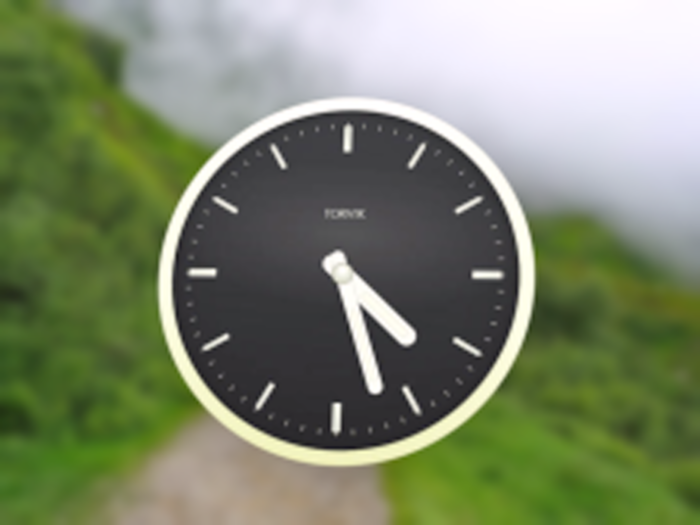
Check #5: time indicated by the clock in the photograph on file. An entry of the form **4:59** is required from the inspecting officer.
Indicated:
**4:27**
